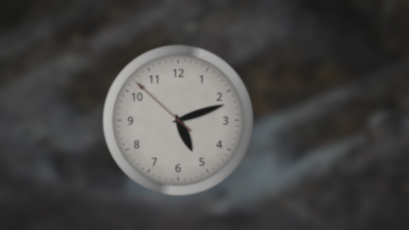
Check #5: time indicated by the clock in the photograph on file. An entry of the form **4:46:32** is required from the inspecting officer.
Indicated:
**5:11:52**
